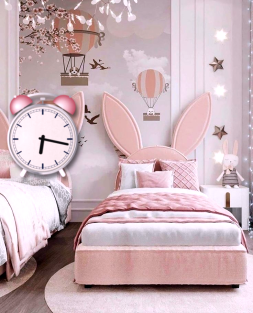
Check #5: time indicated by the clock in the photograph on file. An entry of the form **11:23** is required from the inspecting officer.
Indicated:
**6:17**
